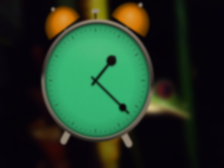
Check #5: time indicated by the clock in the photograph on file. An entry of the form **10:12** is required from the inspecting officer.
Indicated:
**1:22**
